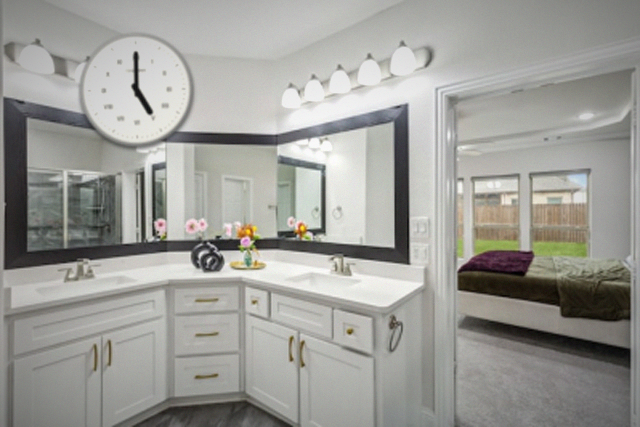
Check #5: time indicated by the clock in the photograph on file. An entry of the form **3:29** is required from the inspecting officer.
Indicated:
**5:00**
